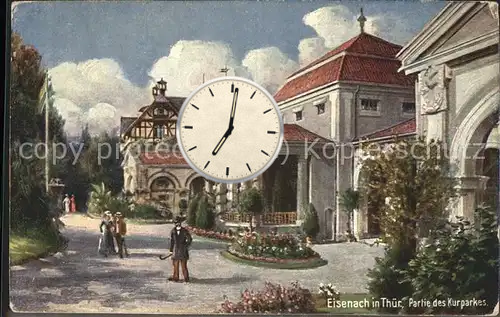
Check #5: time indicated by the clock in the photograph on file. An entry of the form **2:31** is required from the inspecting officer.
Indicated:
**7:01**
